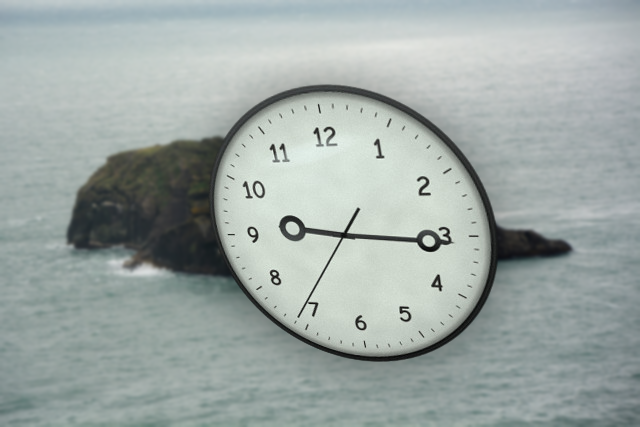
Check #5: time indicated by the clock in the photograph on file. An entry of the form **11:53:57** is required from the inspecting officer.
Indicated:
**9:15:36**
